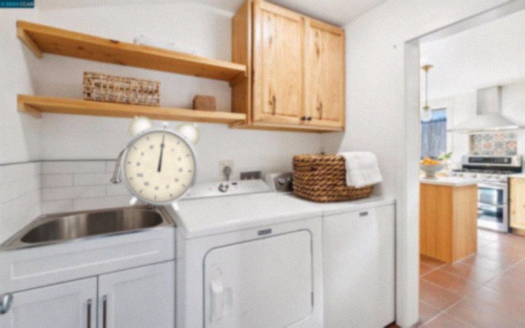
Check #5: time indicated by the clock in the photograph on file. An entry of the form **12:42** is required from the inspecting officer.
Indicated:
**12:00**
